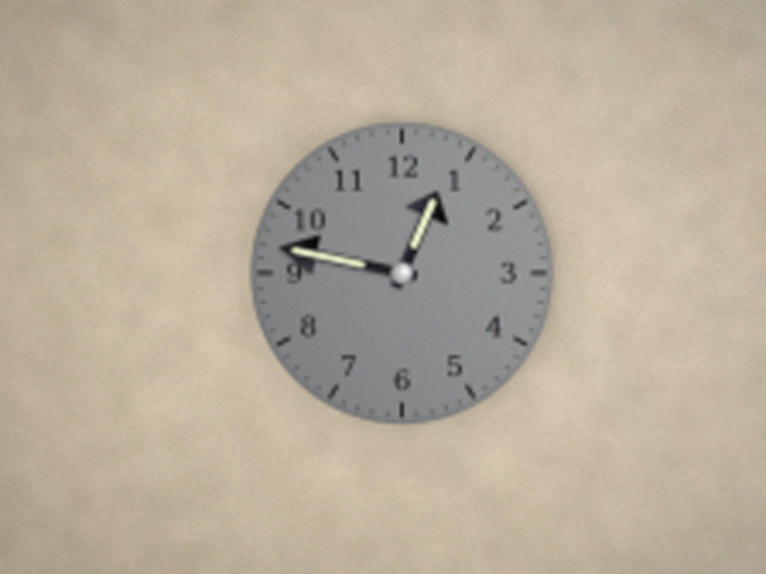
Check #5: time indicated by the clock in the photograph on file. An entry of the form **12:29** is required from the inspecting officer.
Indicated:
**12:47**
